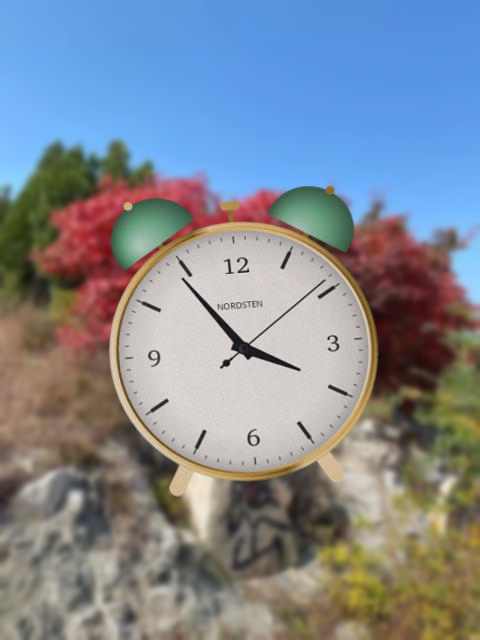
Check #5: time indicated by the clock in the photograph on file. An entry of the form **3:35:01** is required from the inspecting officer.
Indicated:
**3:54:09**
